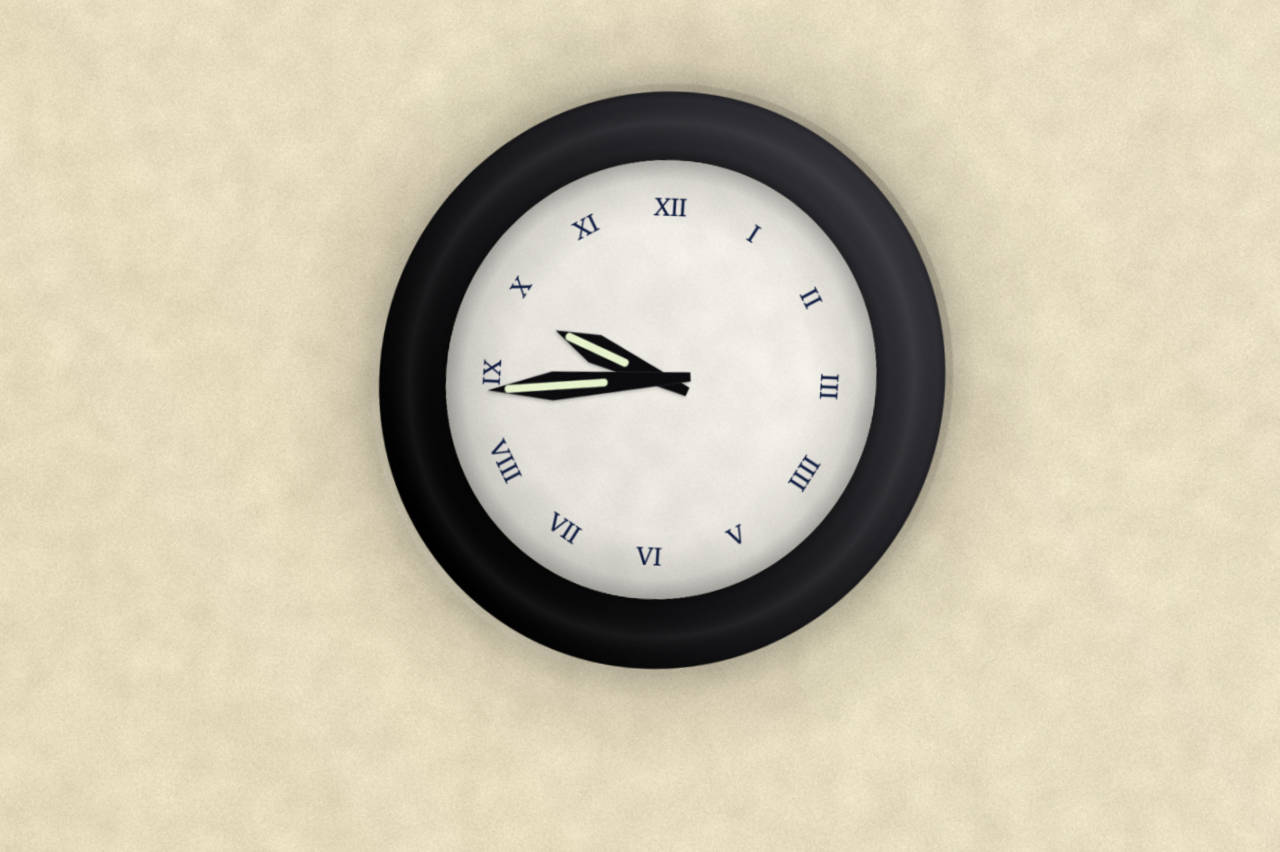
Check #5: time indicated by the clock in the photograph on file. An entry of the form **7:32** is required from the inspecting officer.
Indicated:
**9:44**
